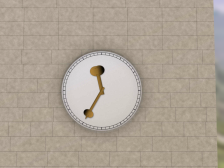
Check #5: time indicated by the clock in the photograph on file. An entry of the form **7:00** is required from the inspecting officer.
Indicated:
**11:35**
